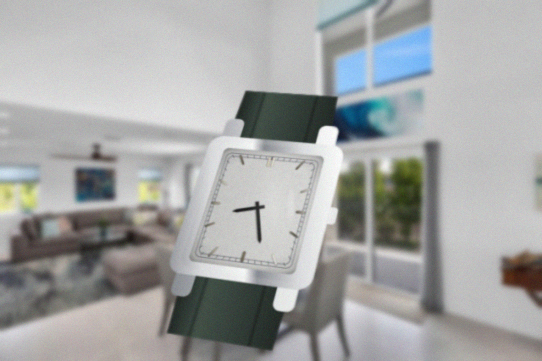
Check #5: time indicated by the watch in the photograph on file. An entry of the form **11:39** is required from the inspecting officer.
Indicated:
**8:27**
